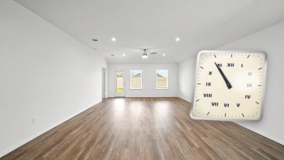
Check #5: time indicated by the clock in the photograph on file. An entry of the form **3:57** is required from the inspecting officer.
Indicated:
**10:54**
